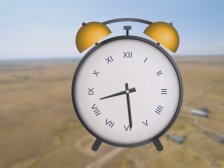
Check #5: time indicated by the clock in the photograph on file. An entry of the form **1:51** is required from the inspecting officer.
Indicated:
**8:29**
